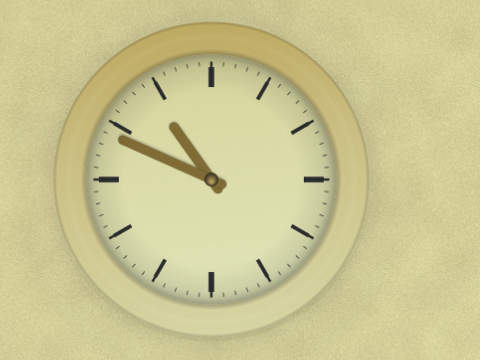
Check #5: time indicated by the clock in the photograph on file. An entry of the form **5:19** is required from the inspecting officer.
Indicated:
**10:49**
